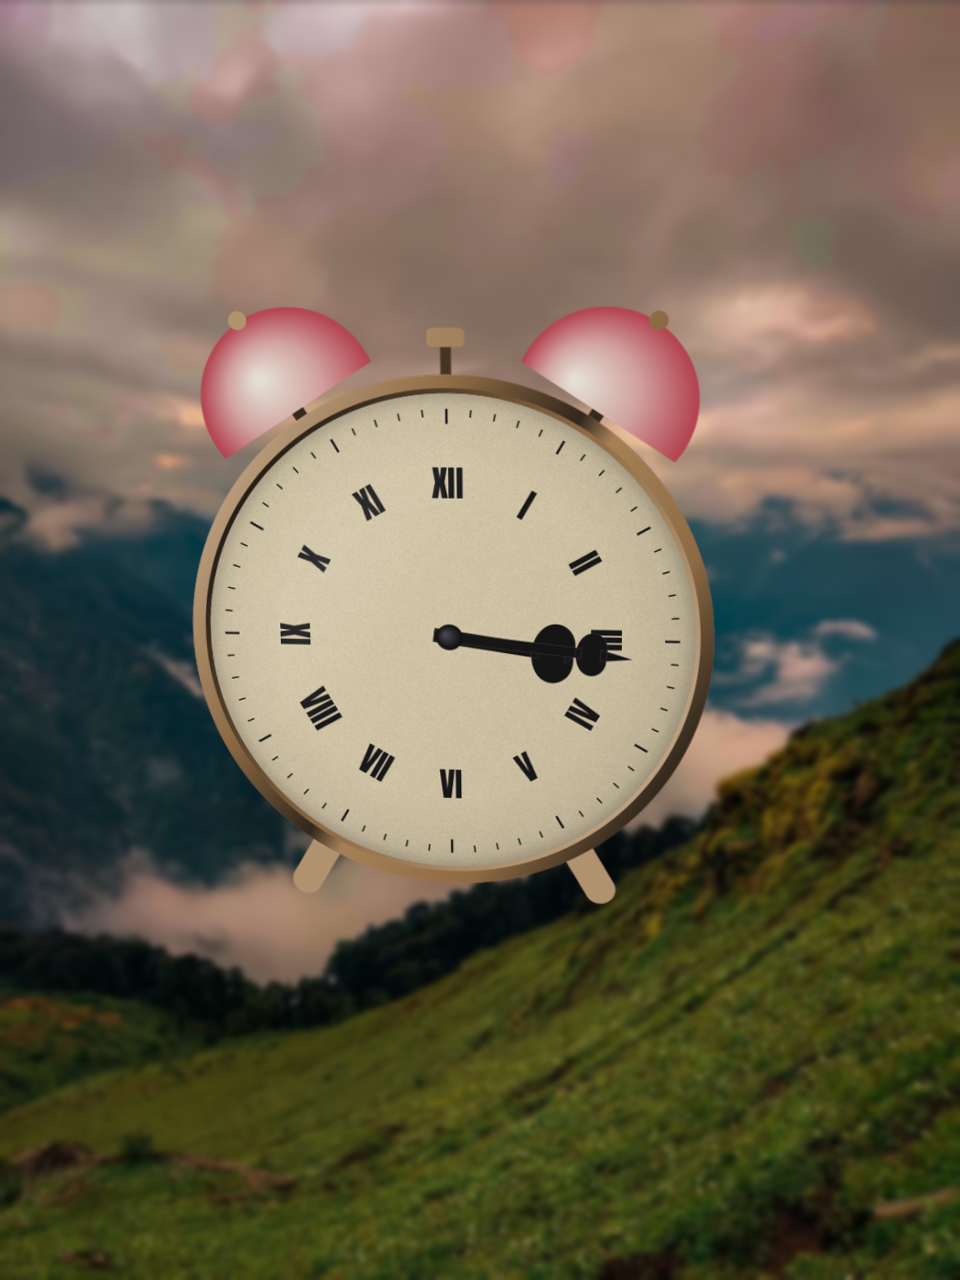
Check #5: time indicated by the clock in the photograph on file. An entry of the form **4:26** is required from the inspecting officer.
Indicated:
**3:16**
